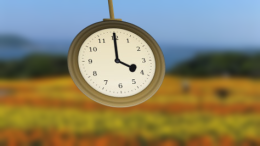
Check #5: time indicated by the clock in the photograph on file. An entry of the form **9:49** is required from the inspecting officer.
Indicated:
**4:00**
